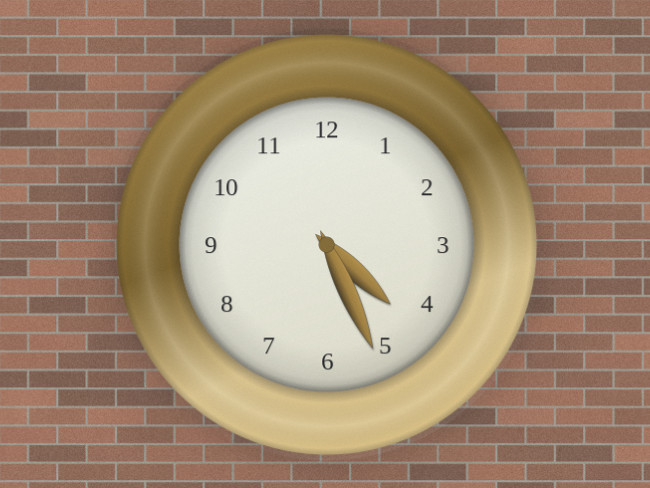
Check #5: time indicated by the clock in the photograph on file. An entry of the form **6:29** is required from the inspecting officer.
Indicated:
**4:26**
